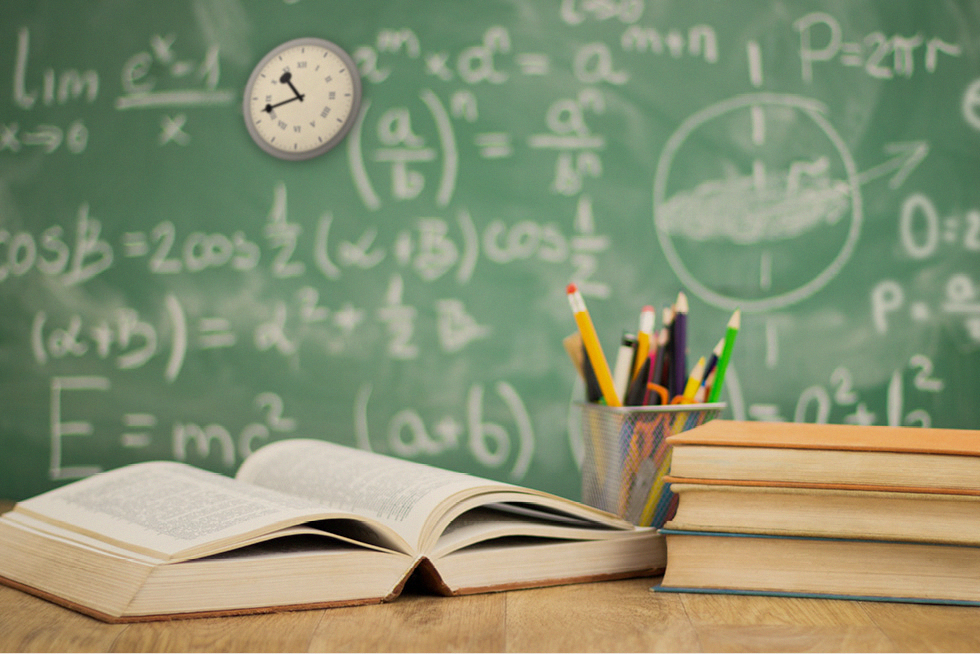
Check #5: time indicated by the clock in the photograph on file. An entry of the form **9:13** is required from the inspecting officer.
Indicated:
**10:42**
